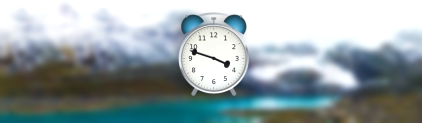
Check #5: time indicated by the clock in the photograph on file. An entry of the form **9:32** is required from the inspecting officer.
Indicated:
**3:48**
